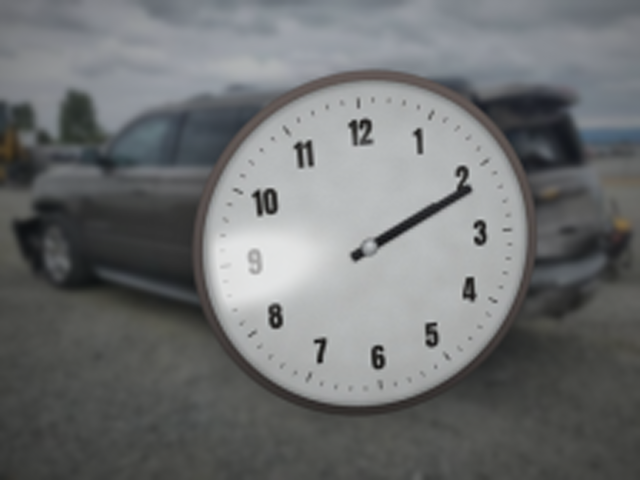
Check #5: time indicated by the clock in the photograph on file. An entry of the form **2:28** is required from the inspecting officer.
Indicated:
**2:11**
